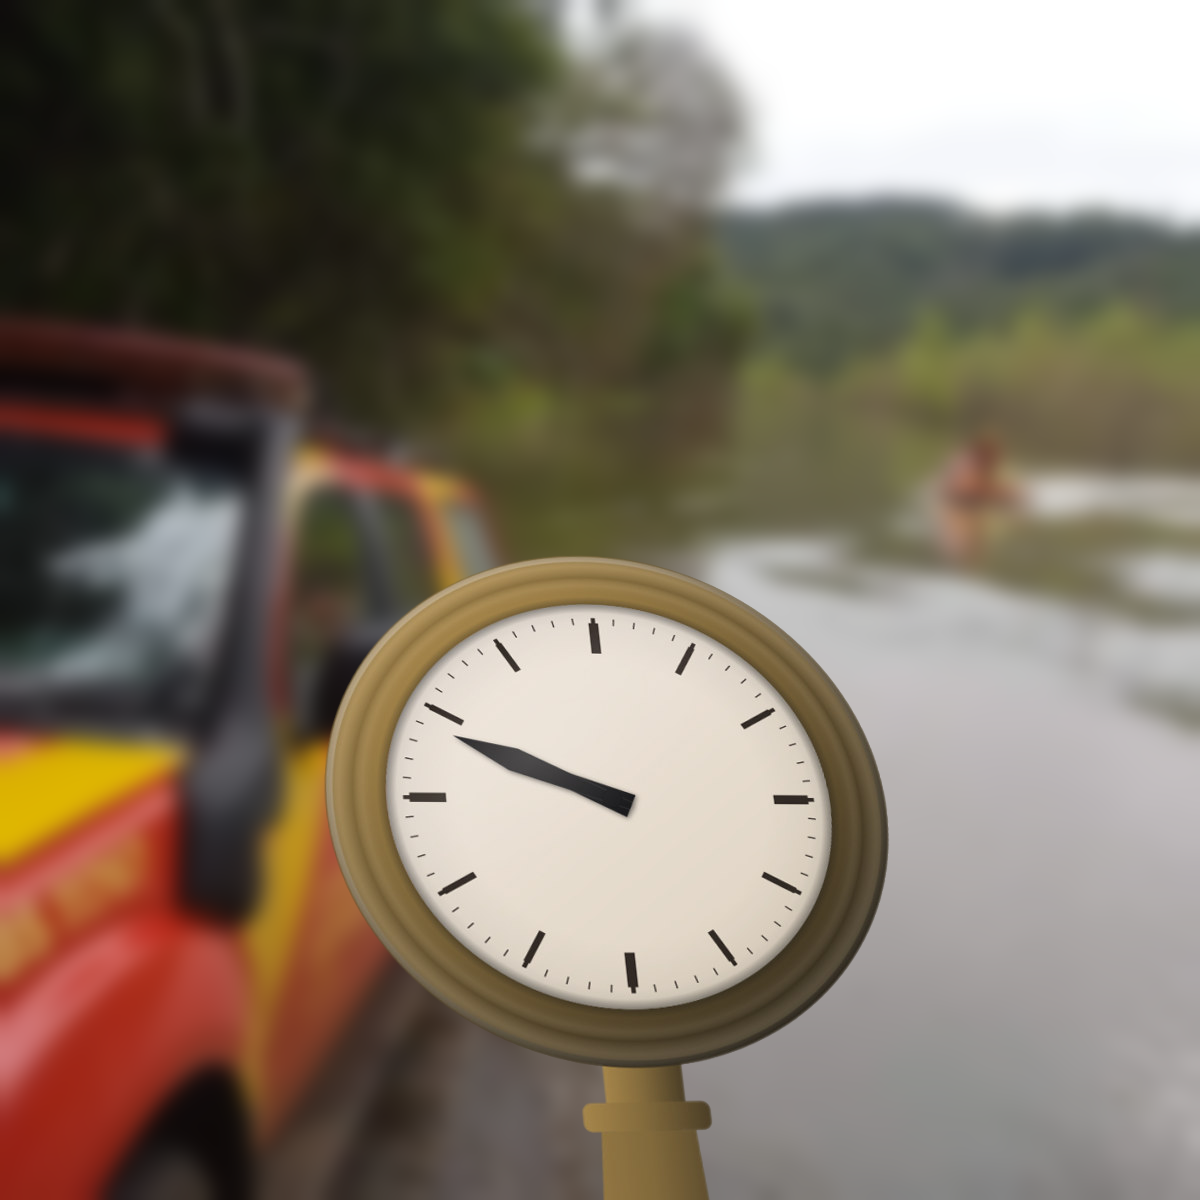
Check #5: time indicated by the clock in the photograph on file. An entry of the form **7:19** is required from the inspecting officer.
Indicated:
**9:49**
